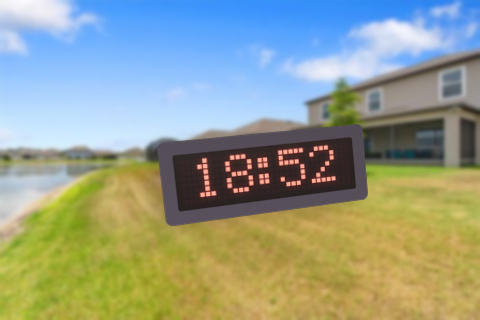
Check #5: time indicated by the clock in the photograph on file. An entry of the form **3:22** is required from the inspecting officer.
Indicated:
**18:52**
